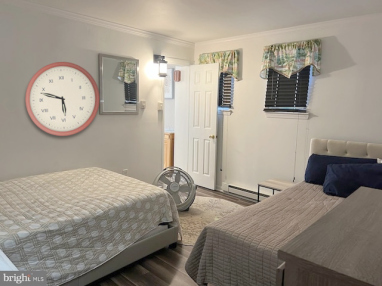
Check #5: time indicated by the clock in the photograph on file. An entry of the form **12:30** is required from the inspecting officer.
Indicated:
**5:48**
